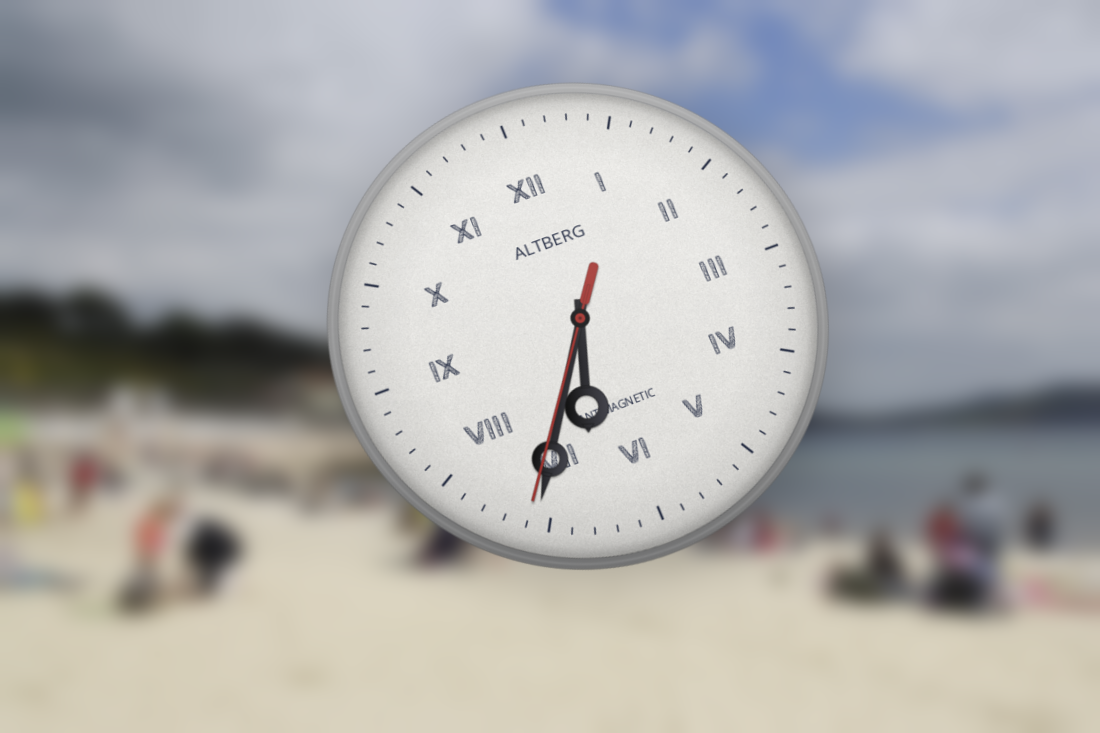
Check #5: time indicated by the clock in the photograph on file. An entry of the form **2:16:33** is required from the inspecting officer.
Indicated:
**6:35:36**
